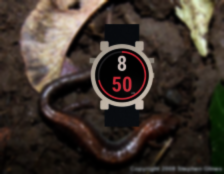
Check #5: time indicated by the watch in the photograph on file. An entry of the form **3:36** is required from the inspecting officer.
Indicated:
**8:50**
